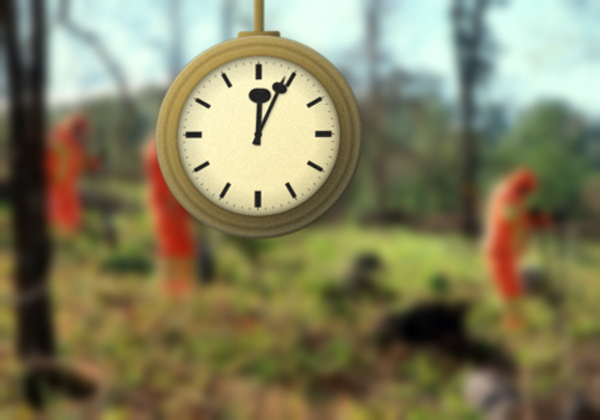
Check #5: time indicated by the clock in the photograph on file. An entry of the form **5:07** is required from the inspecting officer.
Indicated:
**12:04**
